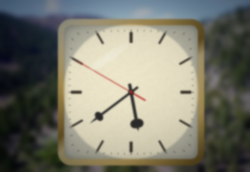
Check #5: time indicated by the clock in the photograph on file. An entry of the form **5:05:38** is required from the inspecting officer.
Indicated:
**5:38:50**
